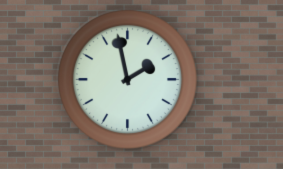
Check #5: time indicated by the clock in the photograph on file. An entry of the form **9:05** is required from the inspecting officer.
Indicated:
**1:58**
